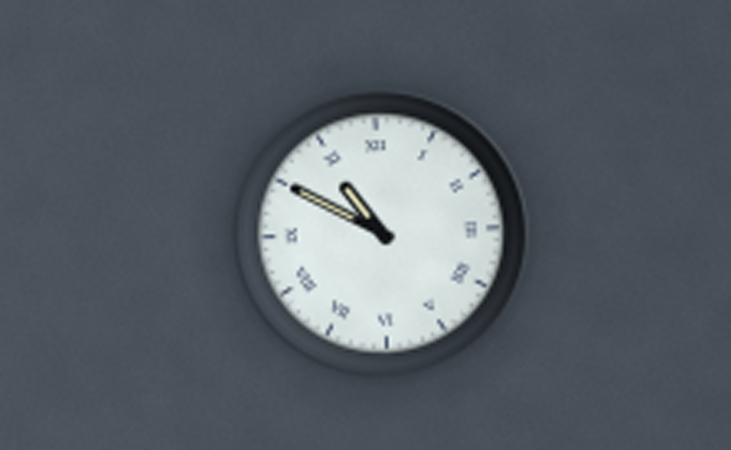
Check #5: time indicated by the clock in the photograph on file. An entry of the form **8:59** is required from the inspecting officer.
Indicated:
**10:50**
